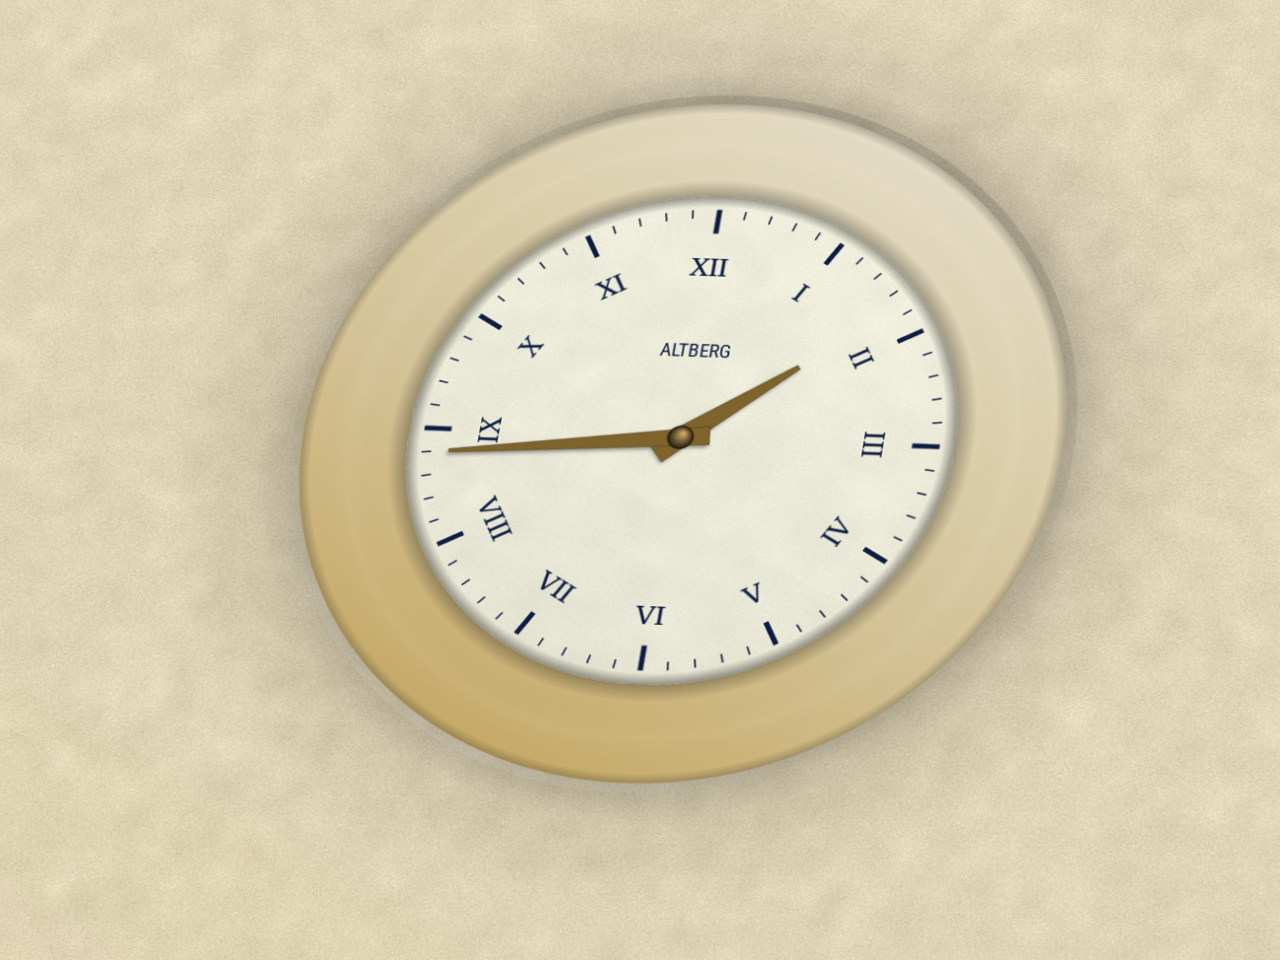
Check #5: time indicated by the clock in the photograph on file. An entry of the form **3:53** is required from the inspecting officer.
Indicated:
**1:44**
